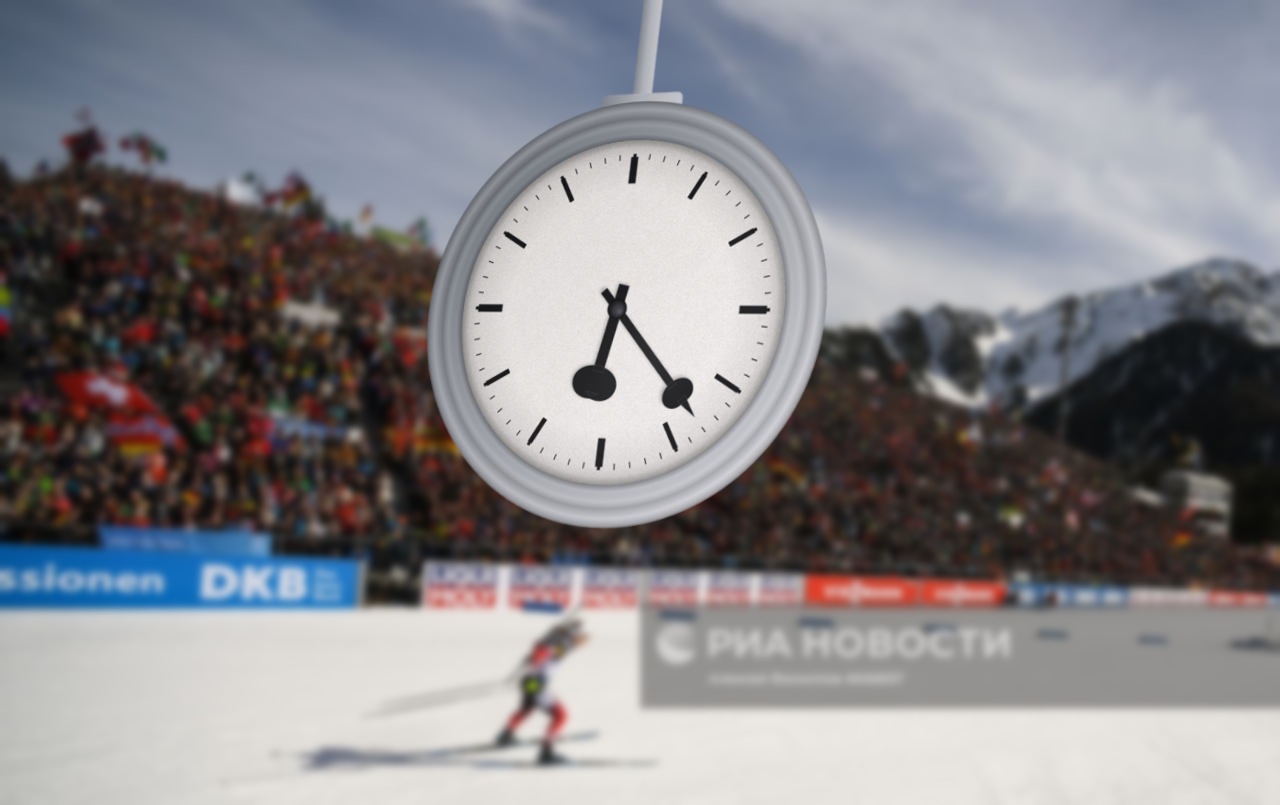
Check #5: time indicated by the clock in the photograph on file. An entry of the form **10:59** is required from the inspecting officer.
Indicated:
**6:23**
